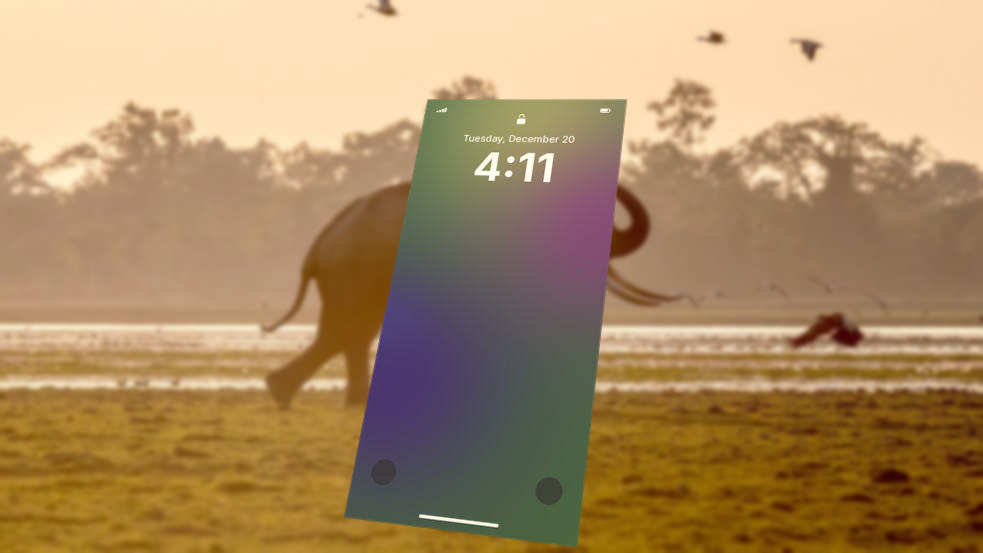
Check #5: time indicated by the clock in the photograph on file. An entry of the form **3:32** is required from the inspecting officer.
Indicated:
**4:11**
